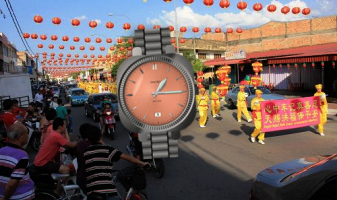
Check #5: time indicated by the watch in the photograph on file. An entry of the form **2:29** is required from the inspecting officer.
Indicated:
**1:15**
